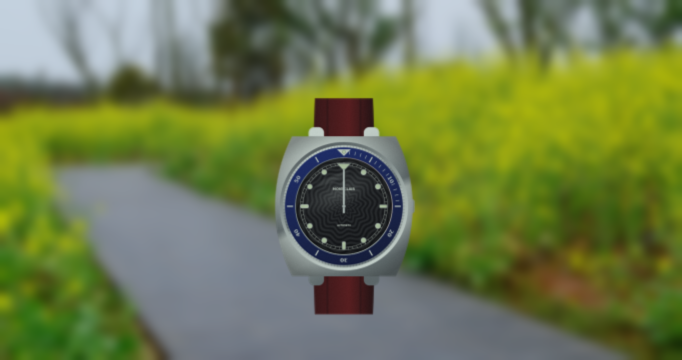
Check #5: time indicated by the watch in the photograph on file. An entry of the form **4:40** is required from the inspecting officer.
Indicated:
**12:00**
